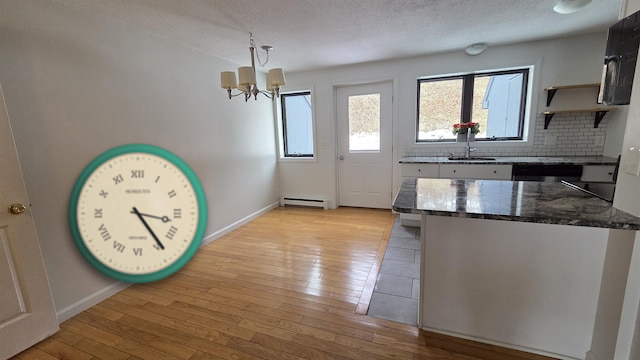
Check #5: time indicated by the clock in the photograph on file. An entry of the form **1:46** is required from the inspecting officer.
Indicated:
**3:24**
